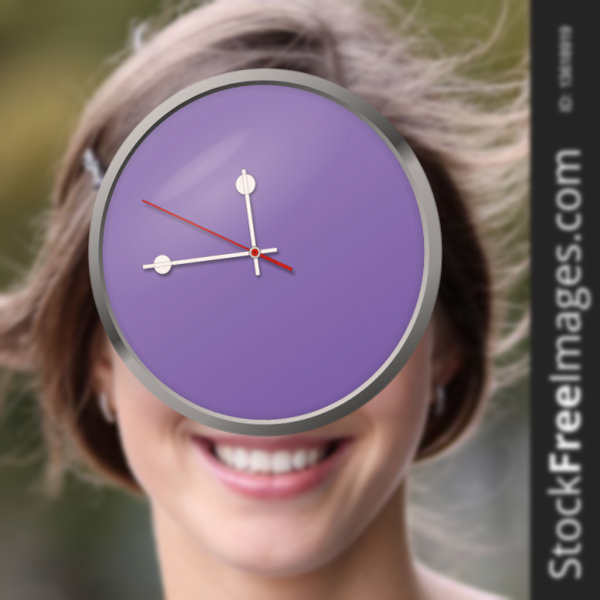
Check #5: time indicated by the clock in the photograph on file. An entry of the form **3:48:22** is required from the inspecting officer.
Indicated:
**11:43:49**
